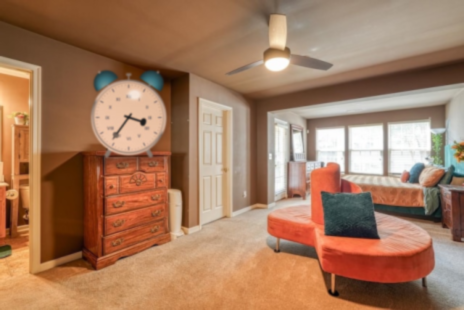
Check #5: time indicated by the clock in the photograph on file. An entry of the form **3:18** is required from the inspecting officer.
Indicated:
**3:36**
